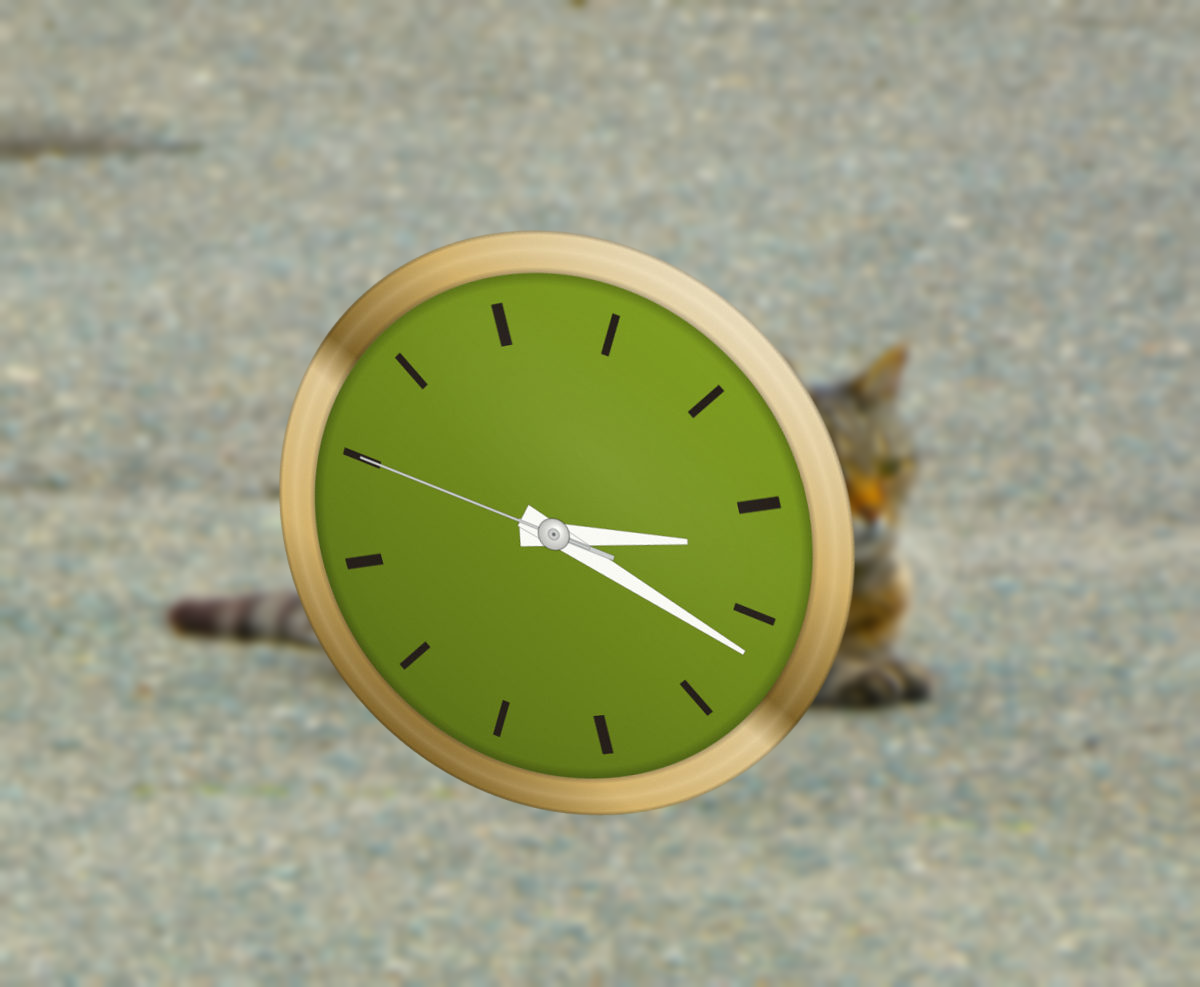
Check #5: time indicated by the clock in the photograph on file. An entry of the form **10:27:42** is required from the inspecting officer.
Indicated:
**3:21:50**
